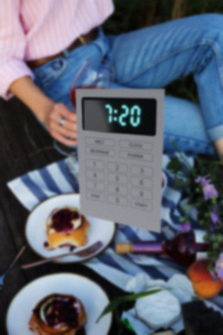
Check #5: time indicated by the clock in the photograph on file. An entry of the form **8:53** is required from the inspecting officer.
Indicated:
**7:20**
